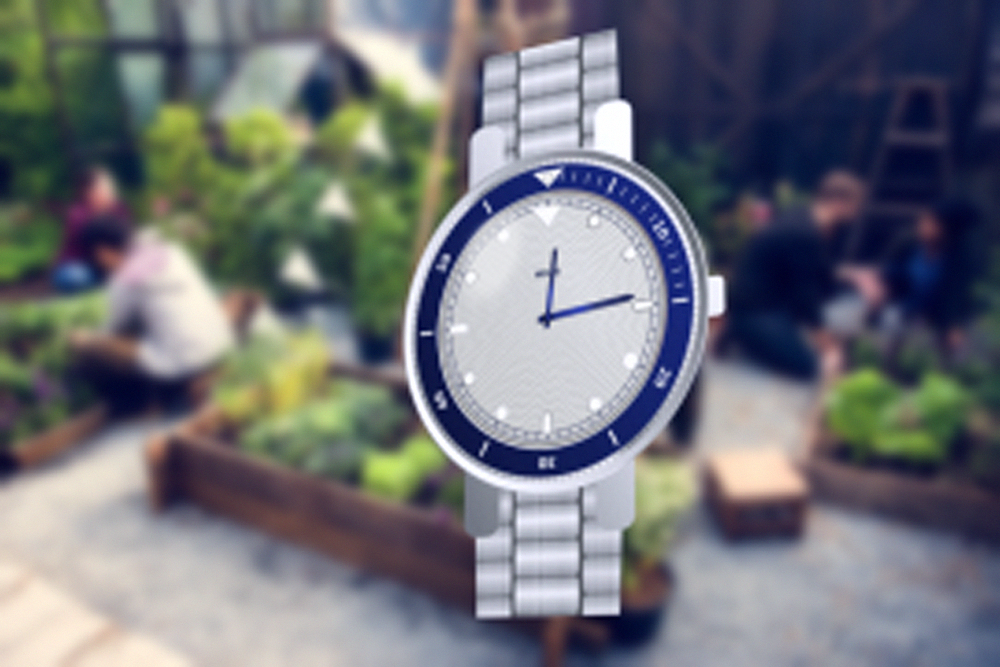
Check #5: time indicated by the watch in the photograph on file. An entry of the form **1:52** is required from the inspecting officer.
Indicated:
**12:14**
